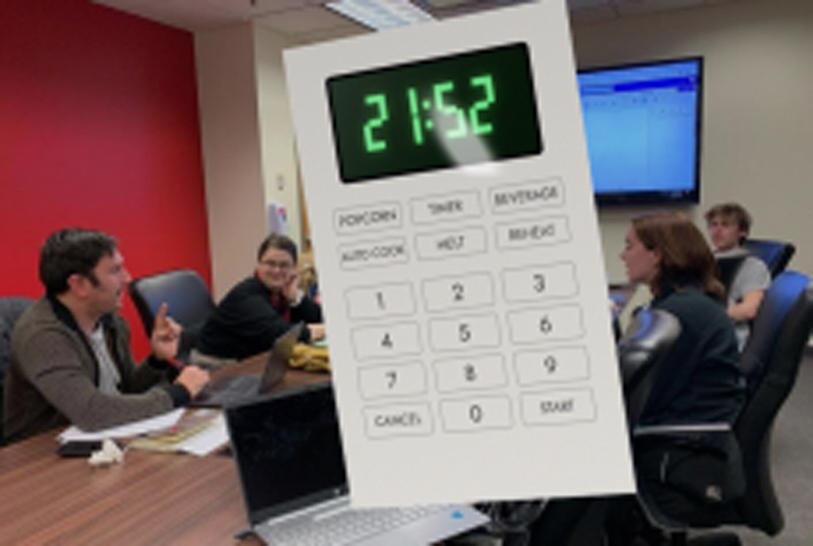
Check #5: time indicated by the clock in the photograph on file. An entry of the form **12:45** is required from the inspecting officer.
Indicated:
**21:52**
